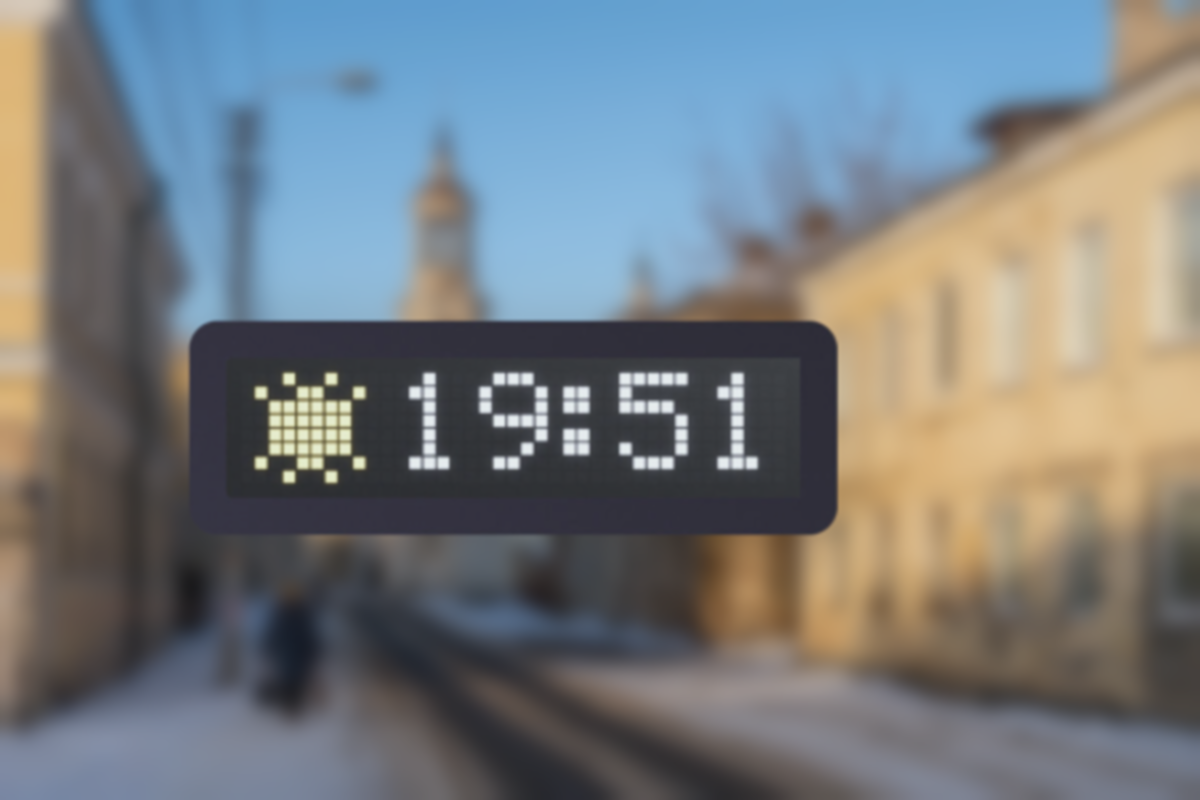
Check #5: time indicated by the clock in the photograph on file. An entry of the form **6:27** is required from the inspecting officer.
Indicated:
**19:51**
